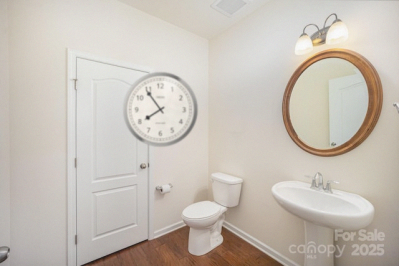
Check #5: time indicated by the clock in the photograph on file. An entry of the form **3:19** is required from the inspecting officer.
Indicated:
**7:54**
